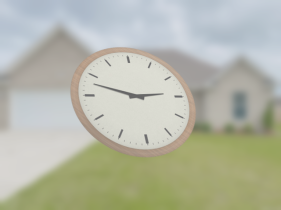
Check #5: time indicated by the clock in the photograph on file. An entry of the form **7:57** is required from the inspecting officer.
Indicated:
**2:48**
